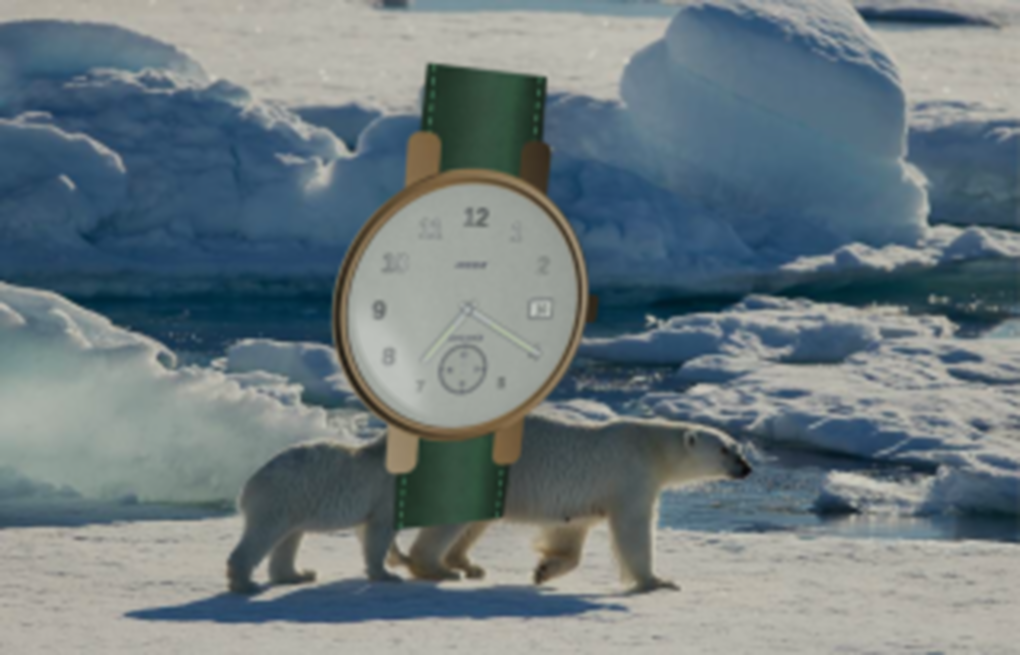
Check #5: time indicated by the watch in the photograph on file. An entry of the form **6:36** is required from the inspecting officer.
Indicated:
**7:20**
